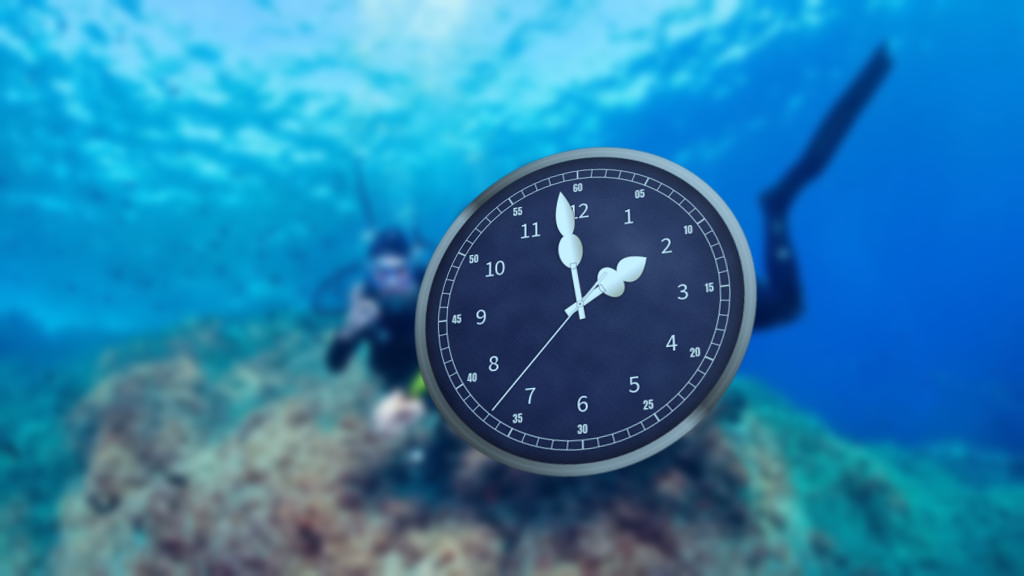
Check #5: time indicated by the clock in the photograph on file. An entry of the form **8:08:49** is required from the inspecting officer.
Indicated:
**1:58:37**
